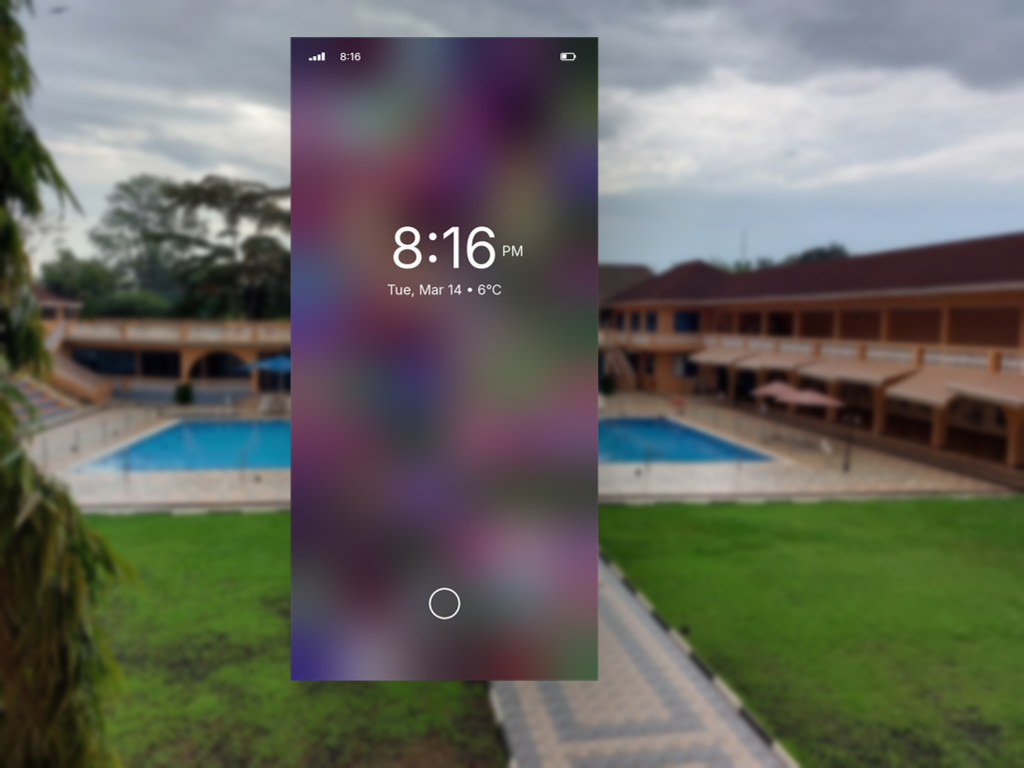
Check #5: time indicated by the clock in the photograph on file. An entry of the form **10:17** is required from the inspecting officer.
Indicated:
**8:16**
